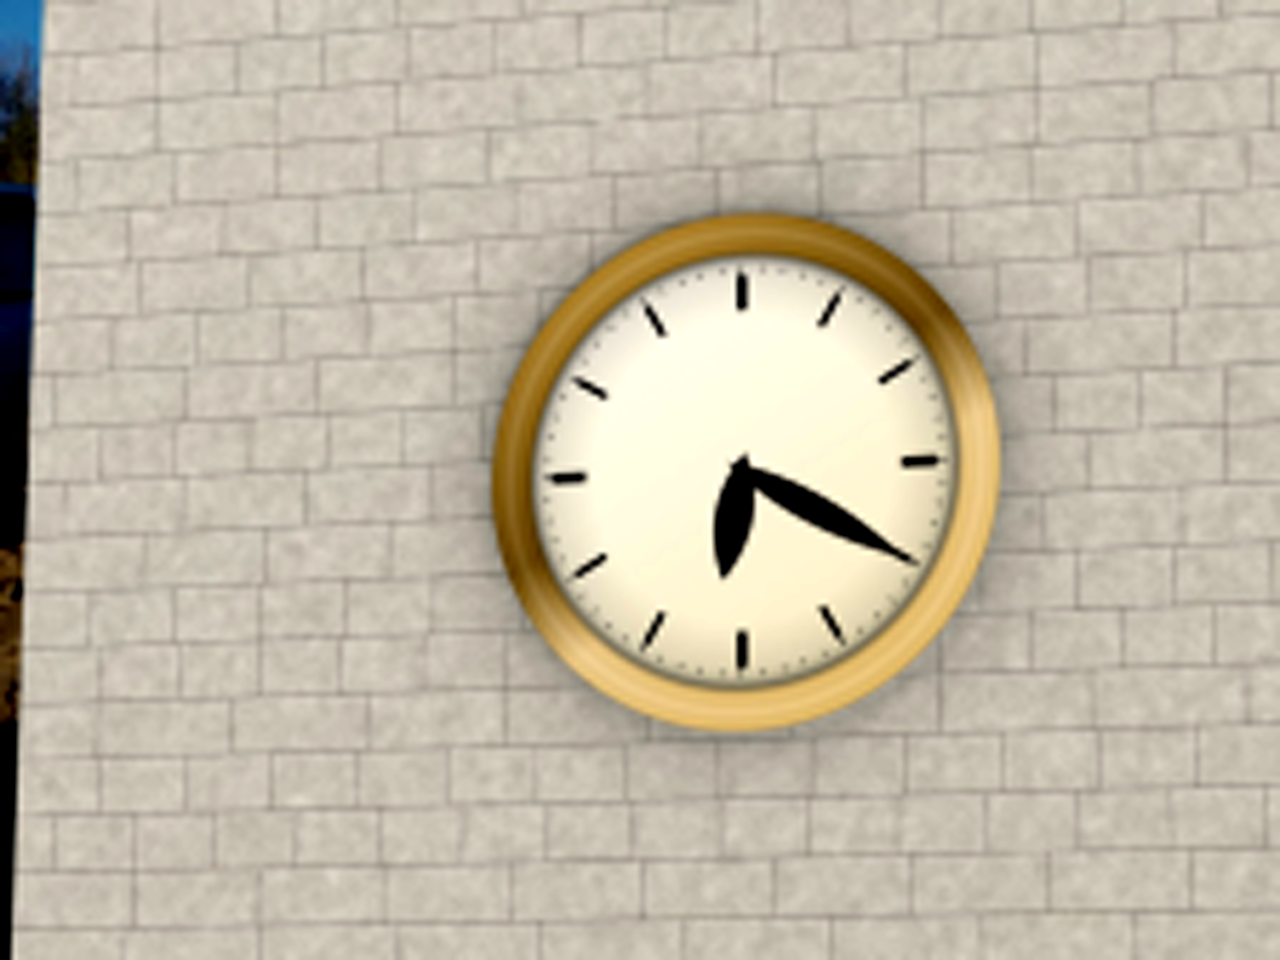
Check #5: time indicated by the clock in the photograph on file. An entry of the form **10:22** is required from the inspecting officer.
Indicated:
**6:20**
